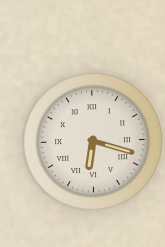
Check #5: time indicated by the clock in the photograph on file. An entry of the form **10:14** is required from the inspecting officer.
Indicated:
**6:18**
